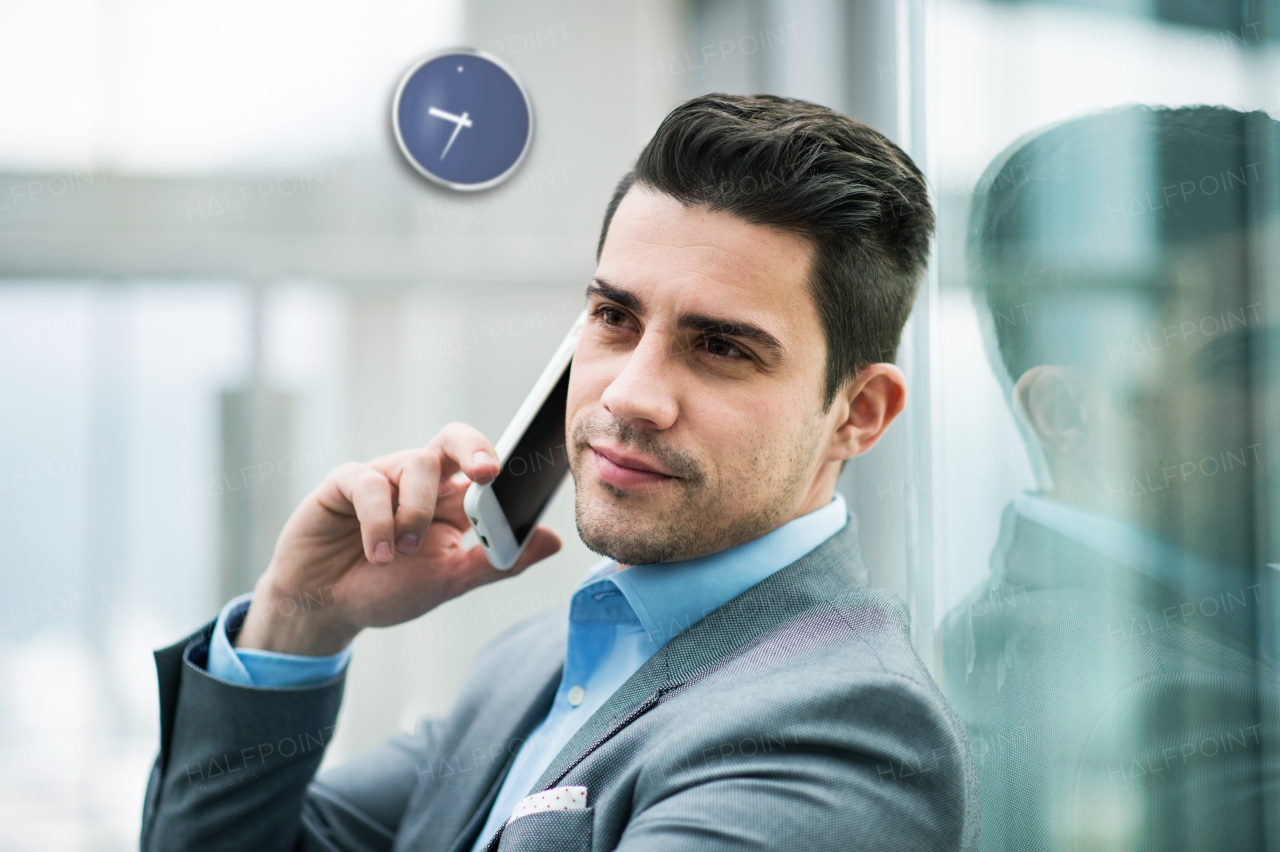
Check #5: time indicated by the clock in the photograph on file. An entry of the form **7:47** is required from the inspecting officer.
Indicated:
**9:35**
